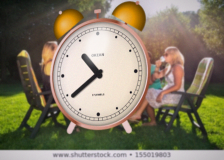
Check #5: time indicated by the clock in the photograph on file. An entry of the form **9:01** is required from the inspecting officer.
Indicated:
**10:39**
